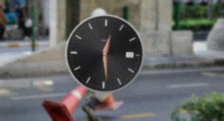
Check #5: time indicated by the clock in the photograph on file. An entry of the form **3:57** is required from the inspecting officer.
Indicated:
**12:29**
